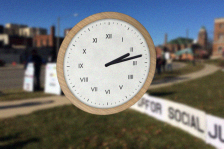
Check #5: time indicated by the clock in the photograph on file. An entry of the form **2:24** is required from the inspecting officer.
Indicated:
**2:13**
